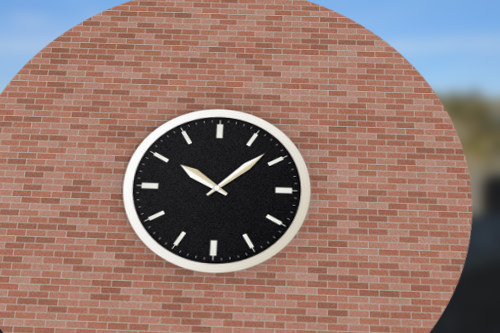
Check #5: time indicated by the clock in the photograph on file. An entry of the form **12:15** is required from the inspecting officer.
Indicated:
**10:08**
